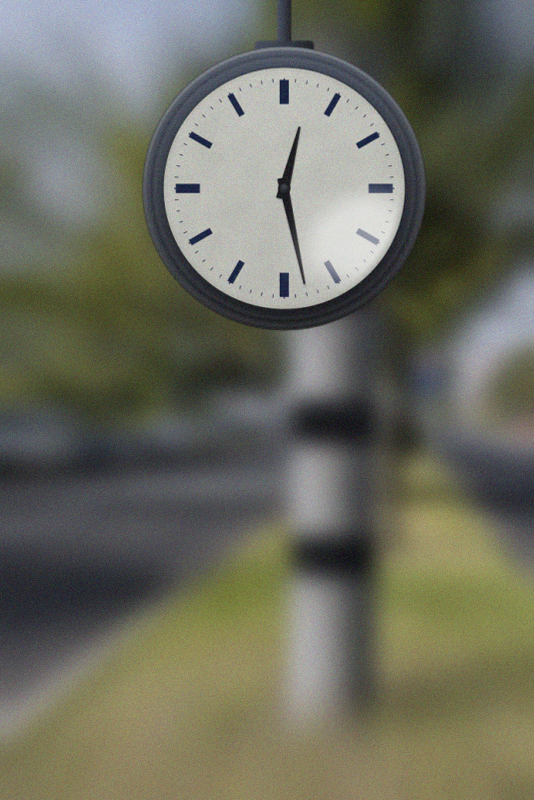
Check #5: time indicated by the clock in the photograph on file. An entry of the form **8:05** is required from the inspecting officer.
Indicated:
**12:28**
